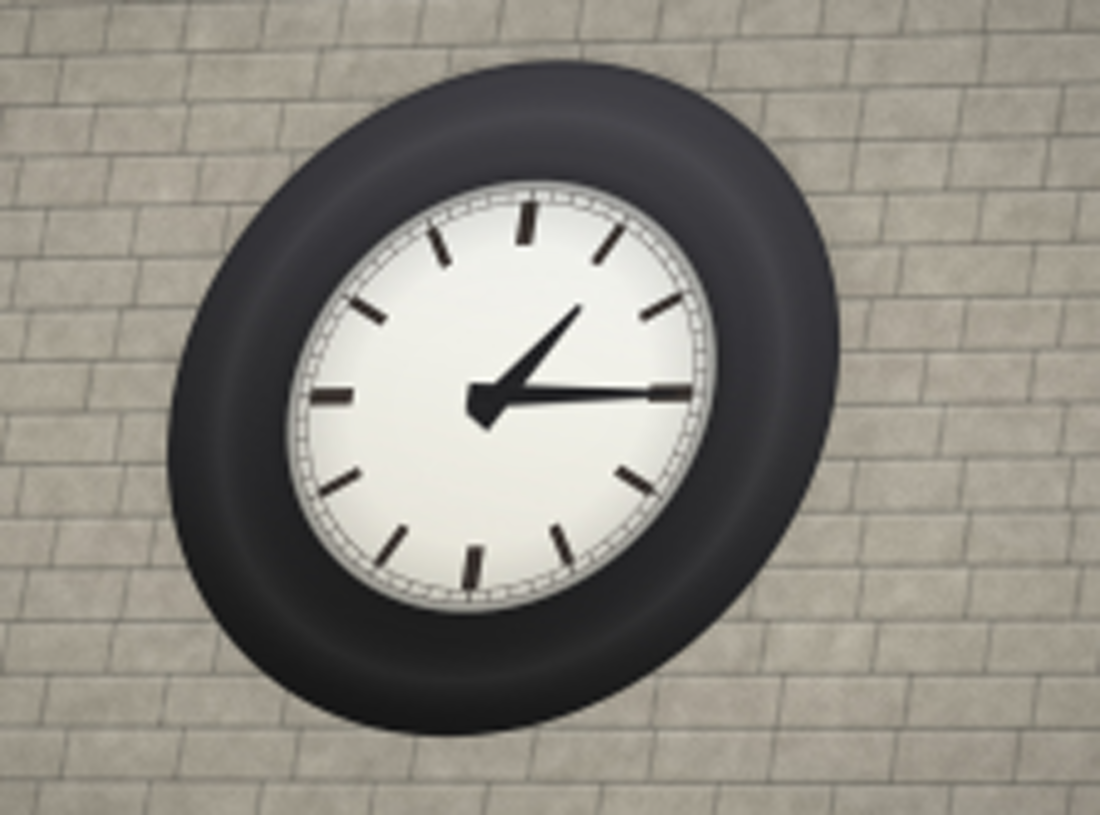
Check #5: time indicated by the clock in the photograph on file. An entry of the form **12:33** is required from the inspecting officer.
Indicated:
**1:15**
